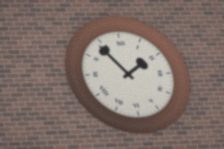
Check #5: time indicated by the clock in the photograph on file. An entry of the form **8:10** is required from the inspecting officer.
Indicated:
**1:54**
